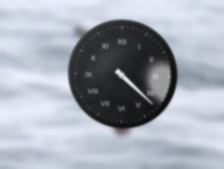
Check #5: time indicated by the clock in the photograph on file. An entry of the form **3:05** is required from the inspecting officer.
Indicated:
**4:22**
